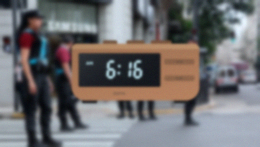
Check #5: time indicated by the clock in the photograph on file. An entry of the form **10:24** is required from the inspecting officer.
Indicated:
**6:16**
